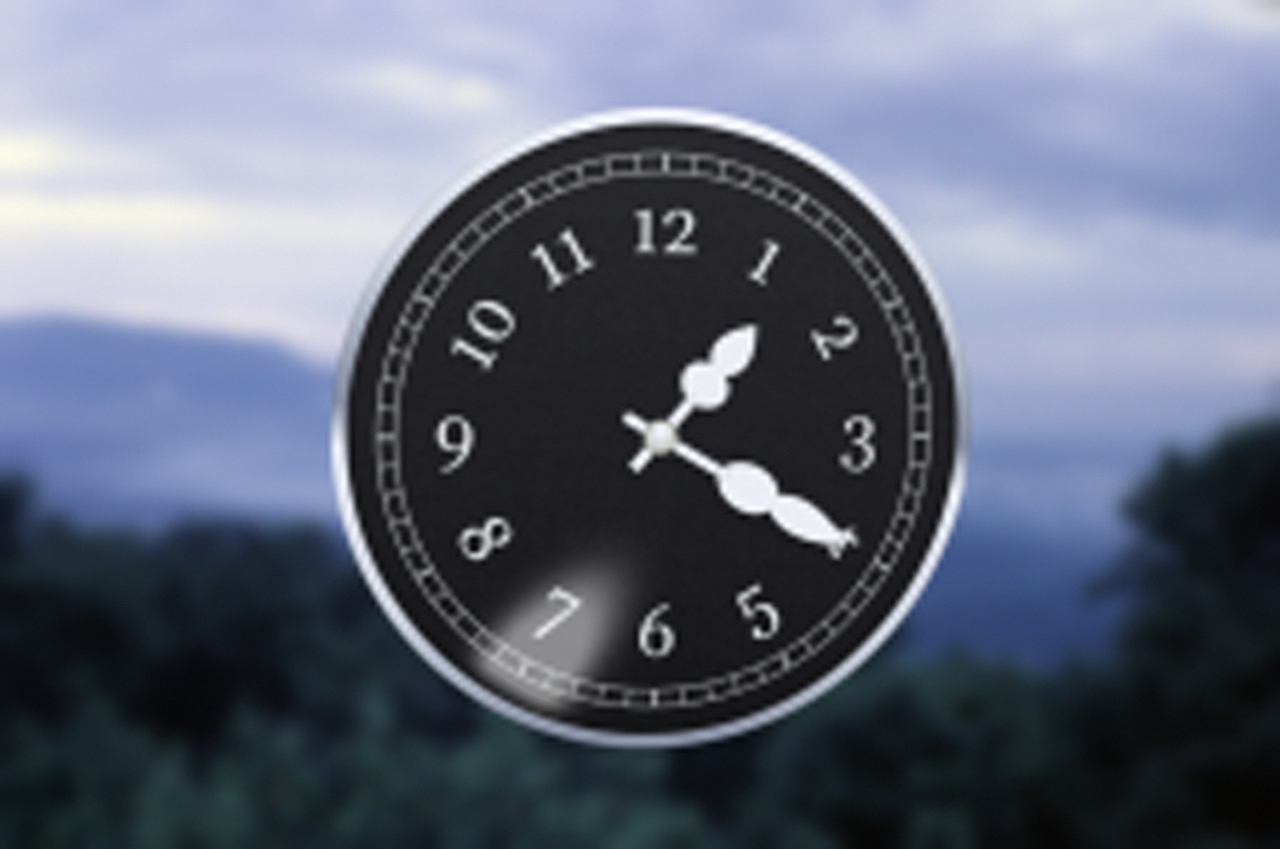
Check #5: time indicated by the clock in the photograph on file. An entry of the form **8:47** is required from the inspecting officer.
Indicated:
**1:20**
